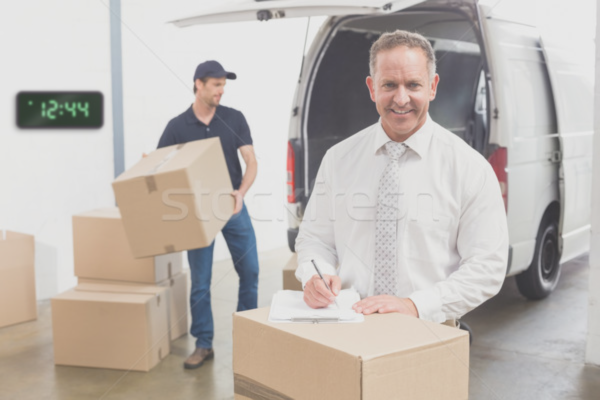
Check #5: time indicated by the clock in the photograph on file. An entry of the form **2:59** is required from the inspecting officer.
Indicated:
**12:44**
